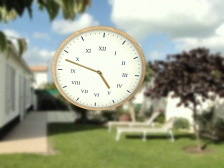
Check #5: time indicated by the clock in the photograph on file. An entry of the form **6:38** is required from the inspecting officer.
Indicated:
**4:48**
